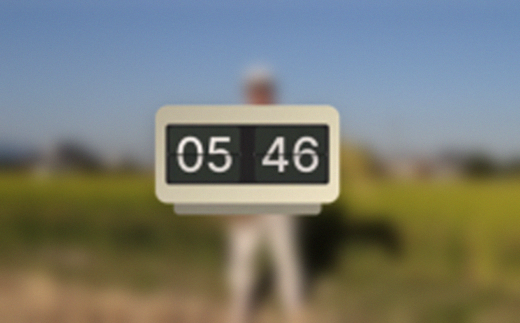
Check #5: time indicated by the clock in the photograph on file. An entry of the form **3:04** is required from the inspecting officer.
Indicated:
**5:46**
